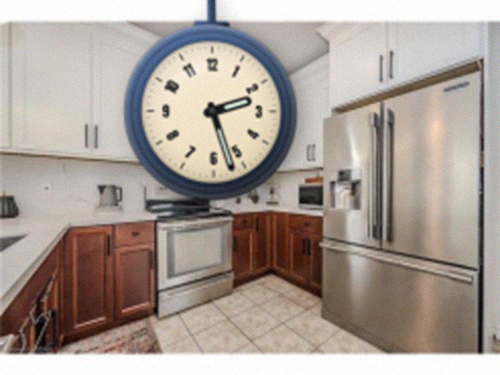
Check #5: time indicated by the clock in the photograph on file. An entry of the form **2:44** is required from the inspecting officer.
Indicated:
**2:27**
